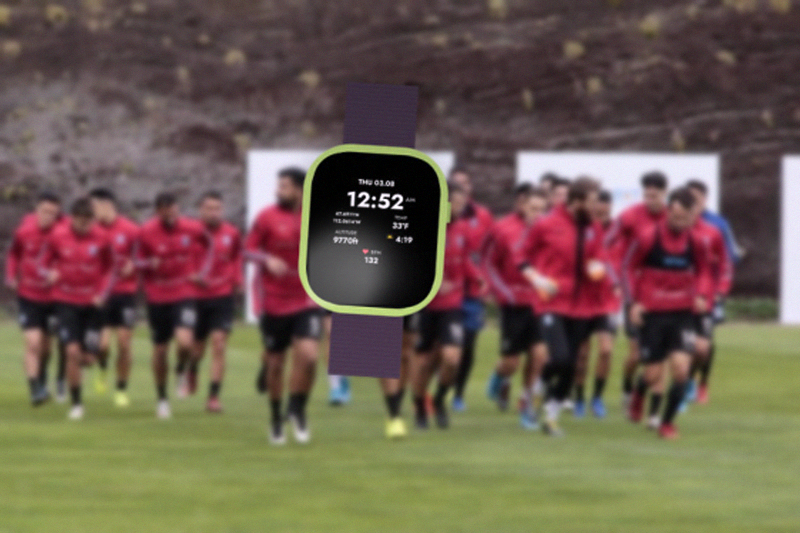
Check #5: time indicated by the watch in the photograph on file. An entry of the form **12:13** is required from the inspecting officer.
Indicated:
**12:52**
